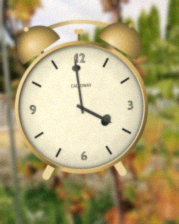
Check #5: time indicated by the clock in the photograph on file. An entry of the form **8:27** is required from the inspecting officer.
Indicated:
**3:59**
